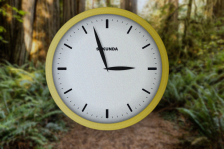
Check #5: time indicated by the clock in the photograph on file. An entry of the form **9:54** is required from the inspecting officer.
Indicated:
**2:57**
